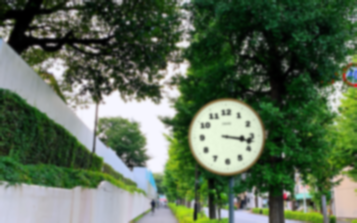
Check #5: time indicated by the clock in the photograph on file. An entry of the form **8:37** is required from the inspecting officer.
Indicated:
**3:17**
